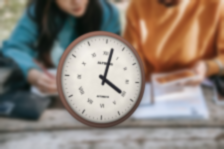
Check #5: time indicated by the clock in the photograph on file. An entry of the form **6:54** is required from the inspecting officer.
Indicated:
**4:02**
